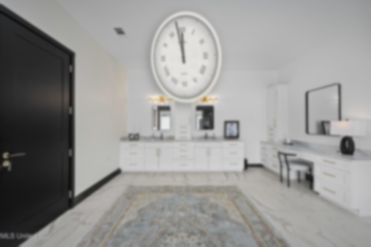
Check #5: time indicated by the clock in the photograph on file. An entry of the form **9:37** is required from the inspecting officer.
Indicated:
**11:58**
